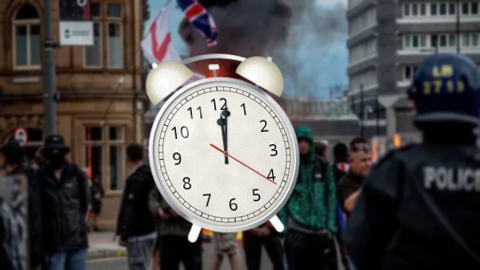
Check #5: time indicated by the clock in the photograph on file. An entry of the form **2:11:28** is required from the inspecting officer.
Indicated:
**12:01:21**
